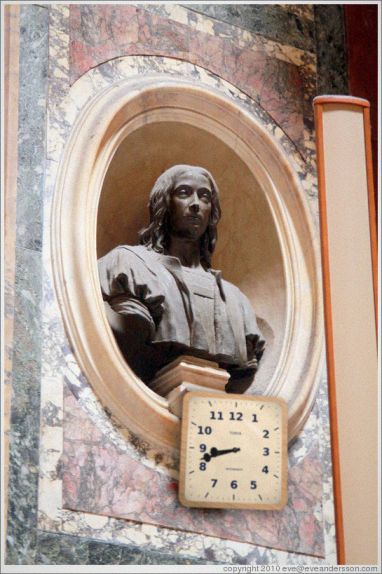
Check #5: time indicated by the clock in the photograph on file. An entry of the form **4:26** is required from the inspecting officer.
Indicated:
**8:42**
